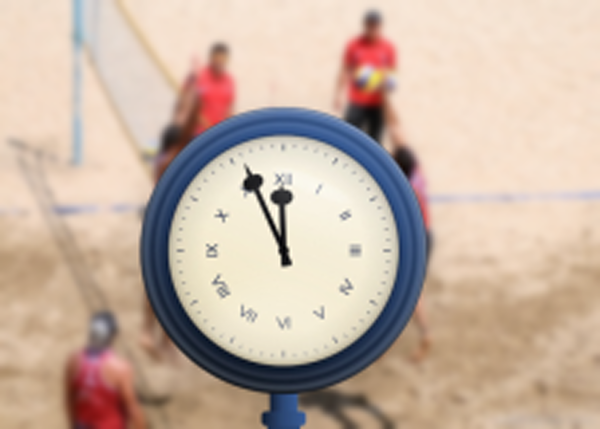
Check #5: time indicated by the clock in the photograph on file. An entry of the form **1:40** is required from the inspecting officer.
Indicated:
**11:56**
